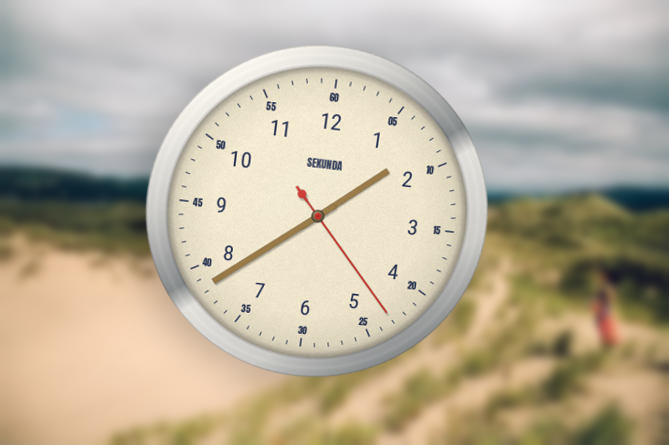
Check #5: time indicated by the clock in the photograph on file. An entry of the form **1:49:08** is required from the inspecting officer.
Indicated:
**1:38:23**
